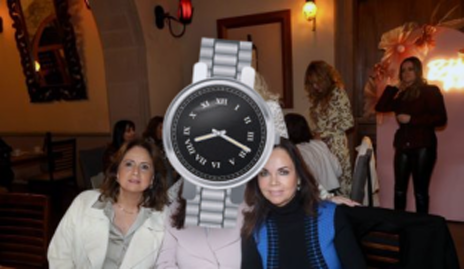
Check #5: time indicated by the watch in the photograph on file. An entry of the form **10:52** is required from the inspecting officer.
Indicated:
**8:19**
